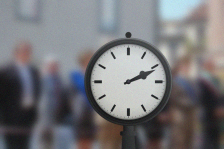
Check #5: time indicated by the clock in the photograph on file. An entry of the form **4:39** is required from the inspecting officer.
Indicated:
**2:11**
